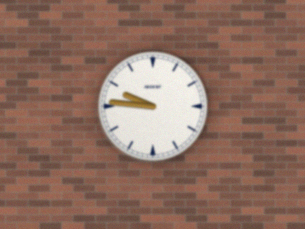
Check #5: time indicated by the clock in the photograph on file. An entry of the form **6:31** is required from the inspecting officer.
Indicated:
**9:46**
